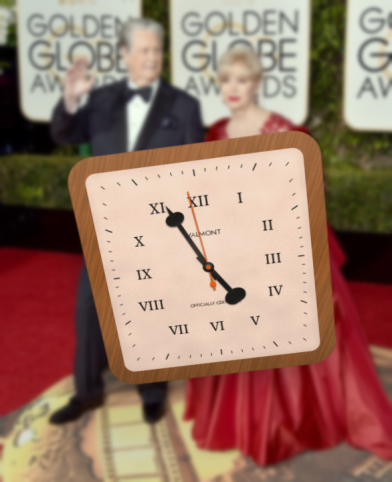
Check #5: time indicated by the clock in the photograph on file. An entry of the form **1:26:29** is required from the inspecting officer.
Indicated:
**4:55:59**
